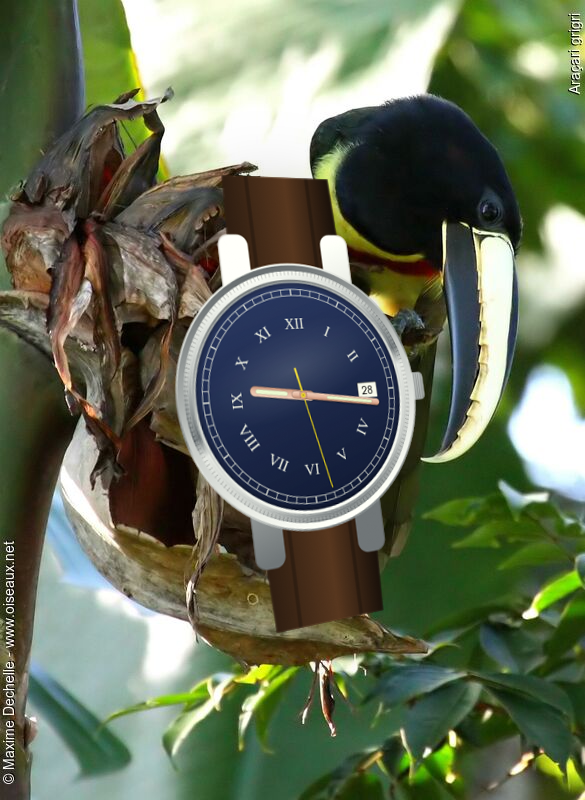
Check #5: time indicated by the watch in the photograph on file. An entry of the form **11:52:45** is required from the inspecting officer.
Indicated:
**9:16:28**
